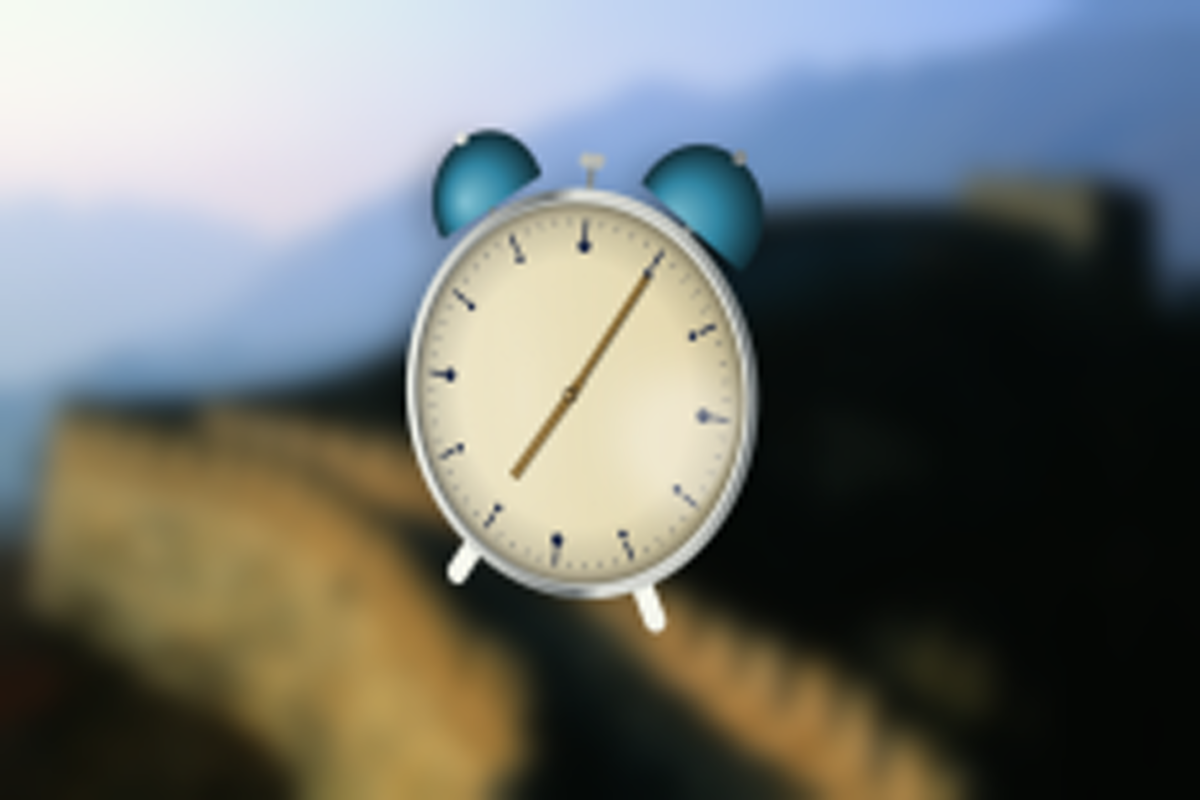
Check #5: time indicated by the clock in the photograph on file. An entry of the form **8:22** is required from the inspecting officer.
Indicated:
**7:05**
